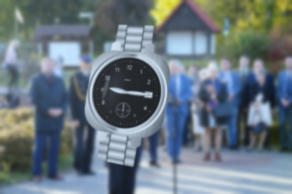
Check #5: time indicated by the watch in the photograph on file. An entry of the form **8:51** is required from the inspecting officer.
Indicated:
**9:15**
